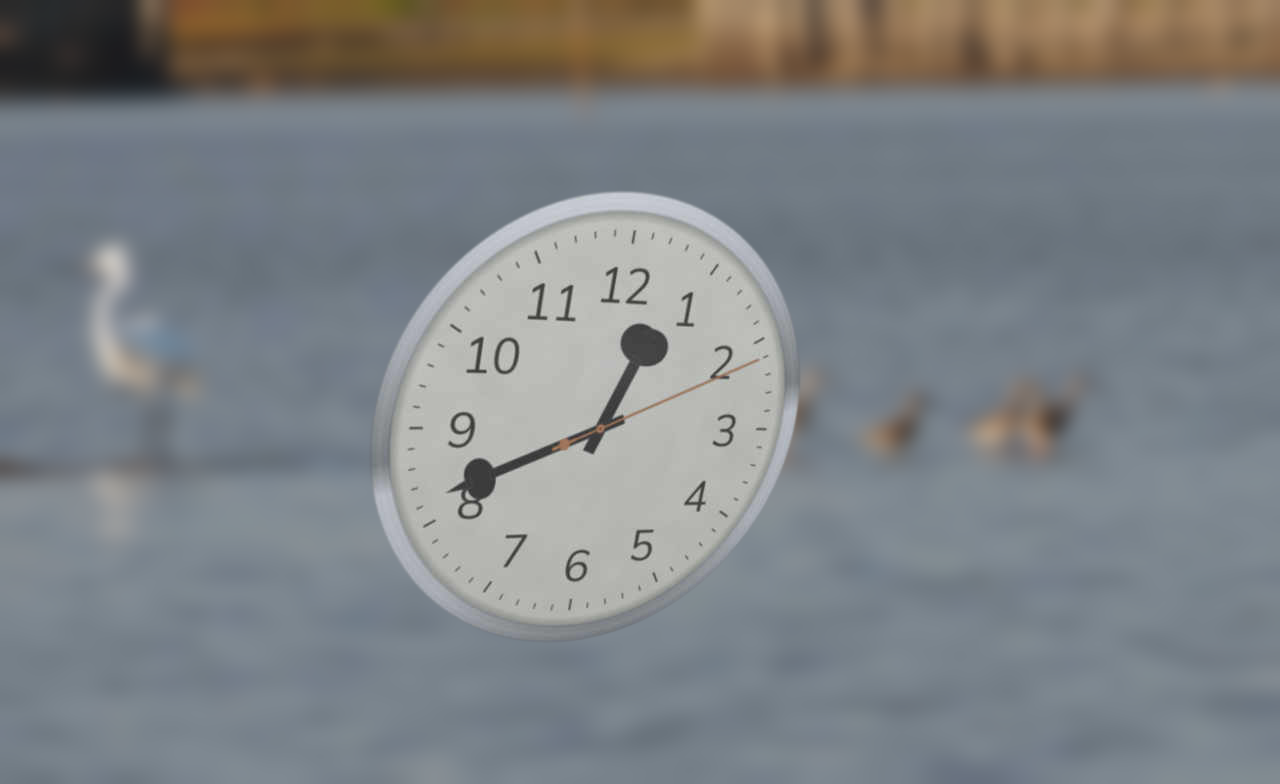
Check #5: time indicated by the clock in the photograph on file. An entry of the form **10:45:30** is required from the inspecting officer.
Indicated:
**12:41:11**
